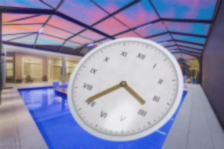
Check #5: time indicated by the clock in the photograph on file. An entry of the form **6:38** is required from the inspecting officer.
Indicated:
**3:36**
